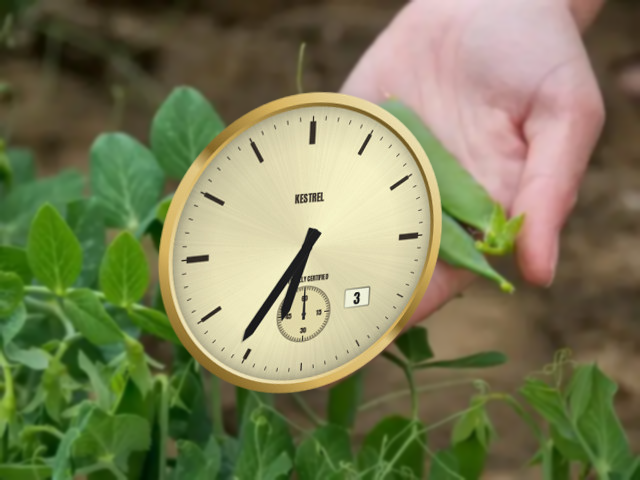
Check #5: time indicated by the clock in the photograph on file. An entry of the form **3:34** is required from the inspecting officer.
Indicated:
**6:36**
